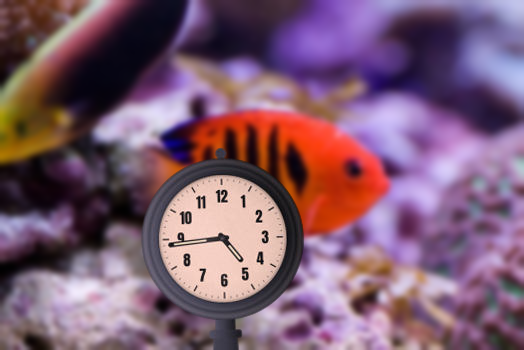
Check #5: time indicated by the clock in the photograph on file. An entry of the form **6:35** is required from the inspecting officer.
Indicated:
**4:44**
